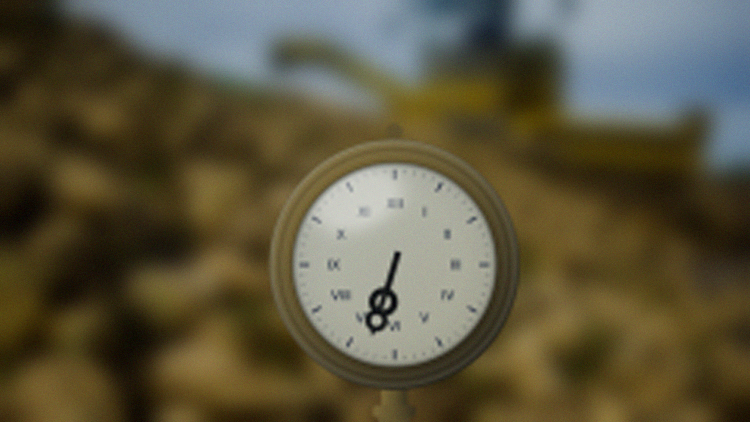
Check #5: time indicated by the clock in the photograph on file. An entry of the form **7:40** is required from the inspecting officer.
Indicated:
**6:33**
